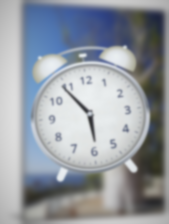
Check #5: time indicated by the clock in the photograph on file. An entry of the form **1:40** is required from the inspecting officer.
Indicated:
**5:54**
